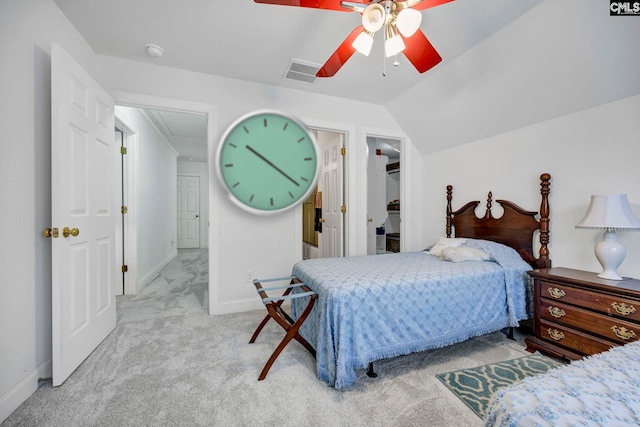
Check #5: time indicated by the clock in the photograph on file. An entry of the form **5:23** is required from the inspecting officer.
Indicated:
**10:22**
